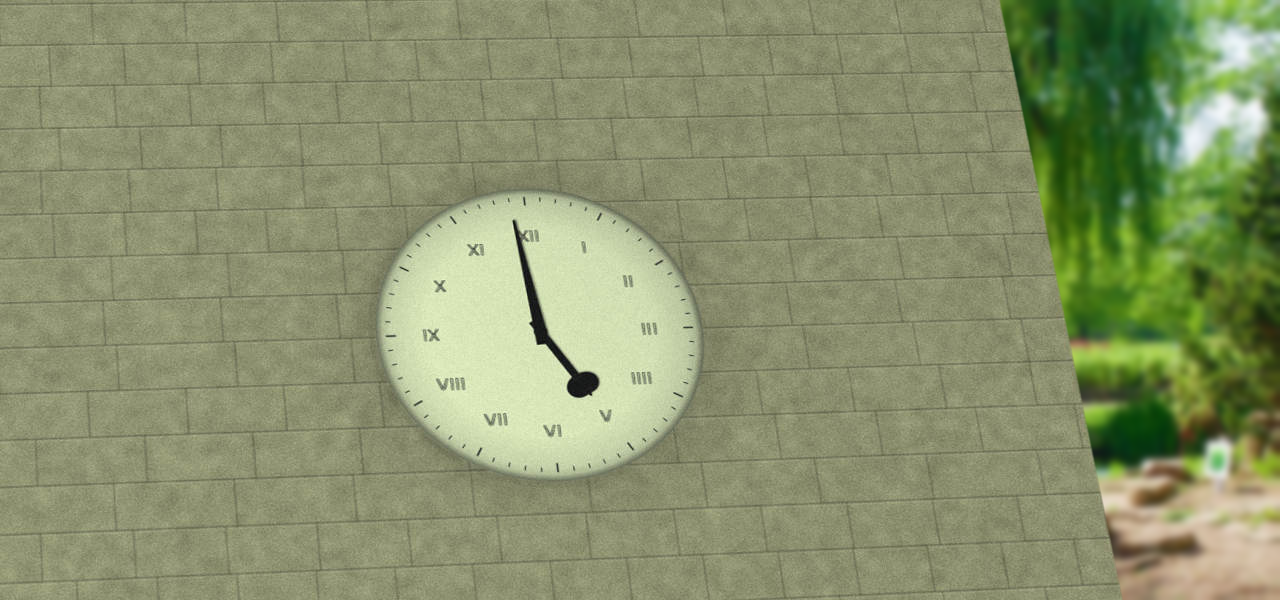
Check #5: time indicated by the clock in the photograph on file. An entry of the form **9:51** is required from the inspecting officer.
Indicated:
**4:59**
